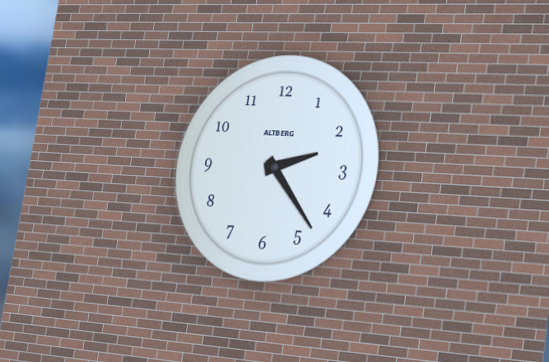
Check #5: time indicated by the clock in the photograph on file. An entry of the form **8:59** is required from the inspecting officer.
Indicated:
**2:23**
